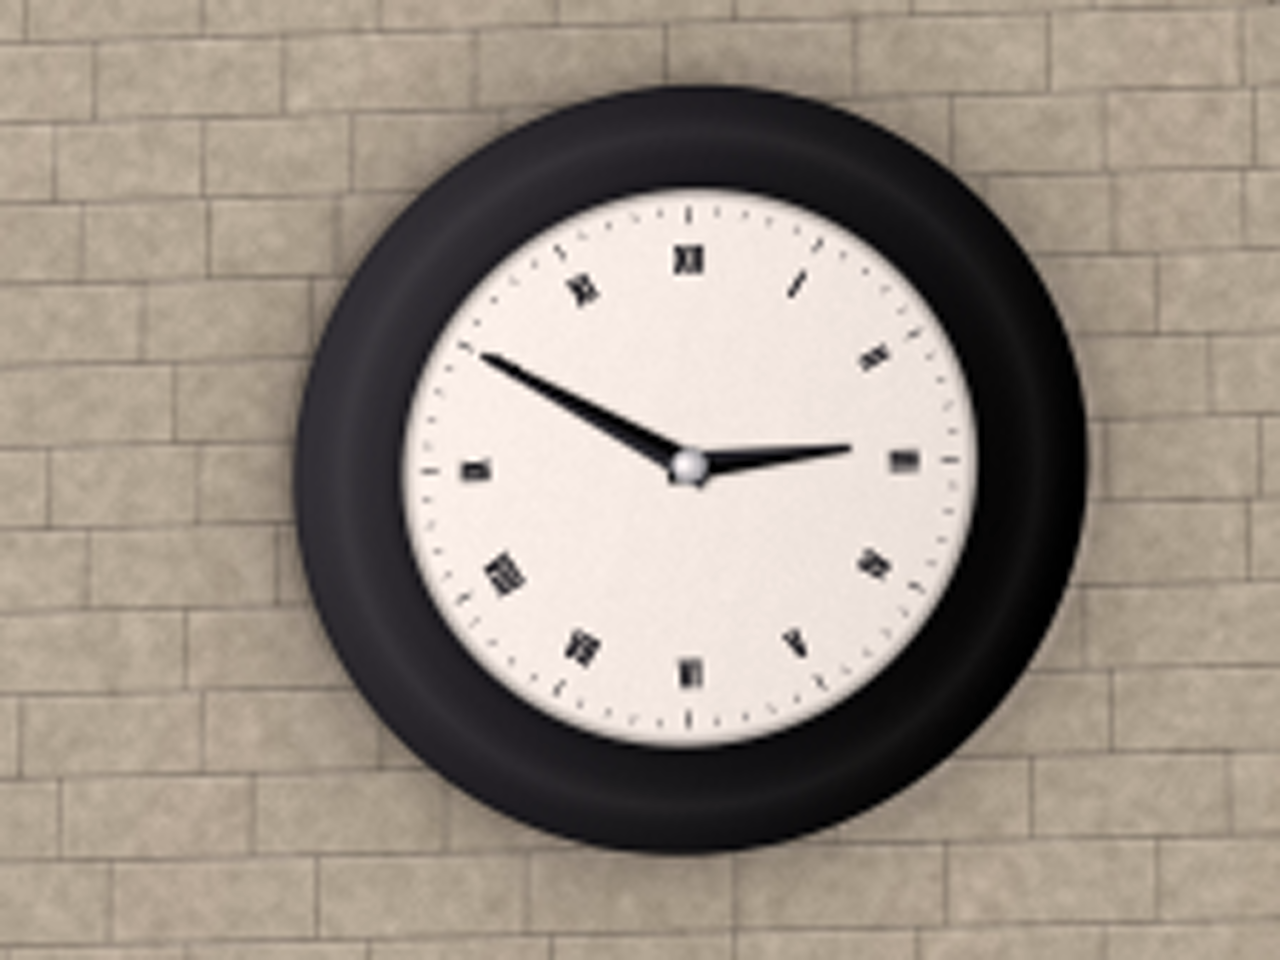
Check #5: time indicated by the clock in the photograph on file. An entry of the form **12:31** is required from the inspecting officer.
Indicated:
**2:50**
